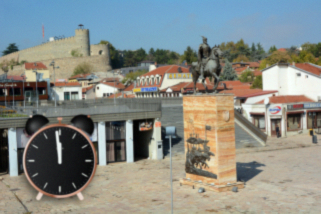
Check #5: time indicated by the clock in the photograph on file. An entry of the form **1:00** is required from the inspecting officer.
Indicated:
**11:59**
